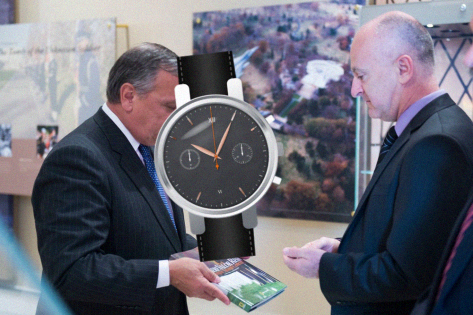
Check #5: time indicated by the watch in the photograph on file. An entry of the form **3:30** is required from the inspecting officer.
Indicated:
**10:05**
